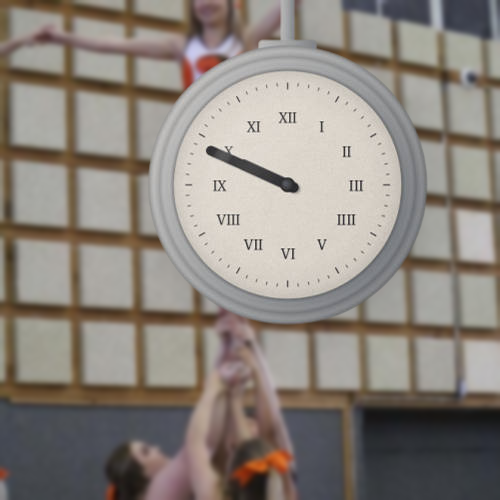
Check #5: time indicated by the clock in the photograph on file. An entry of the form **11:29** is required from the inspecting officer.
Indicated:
**9:49**
